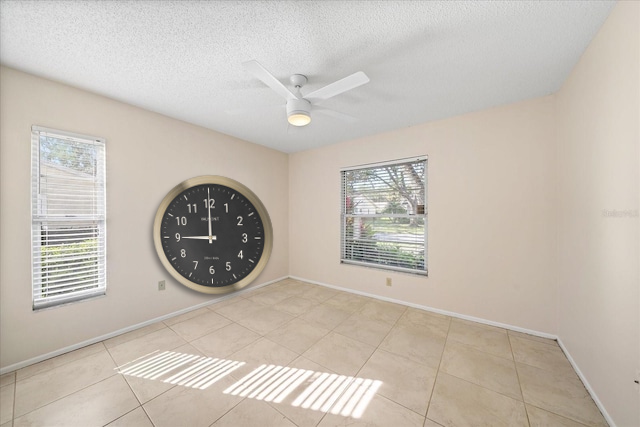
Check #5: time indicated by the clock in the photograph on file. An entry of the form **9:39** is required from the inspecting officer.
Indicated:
**9:00**
